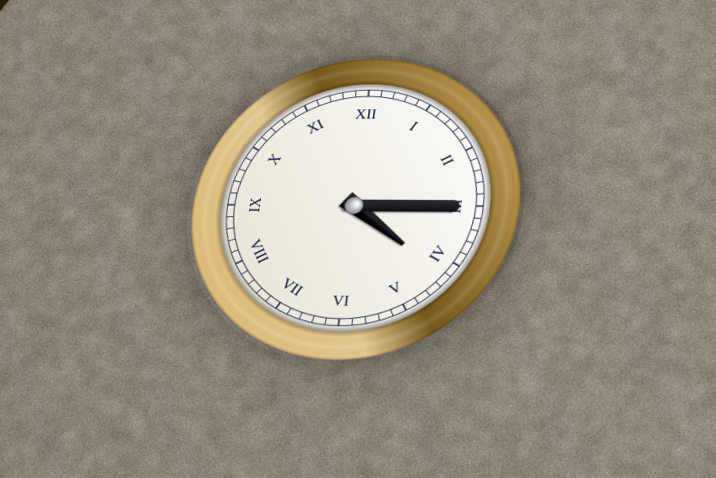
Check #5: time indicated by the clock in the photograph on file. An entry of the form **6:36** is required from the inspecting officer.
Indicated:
**4:15**
